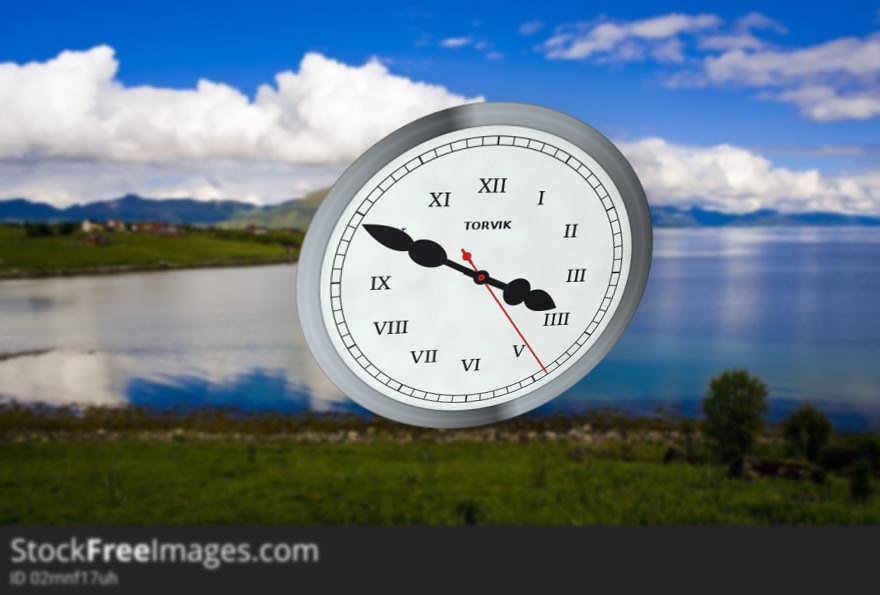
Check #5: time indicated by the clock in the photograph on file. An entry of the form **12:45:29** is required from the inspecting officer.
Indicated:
**3:49:24**
